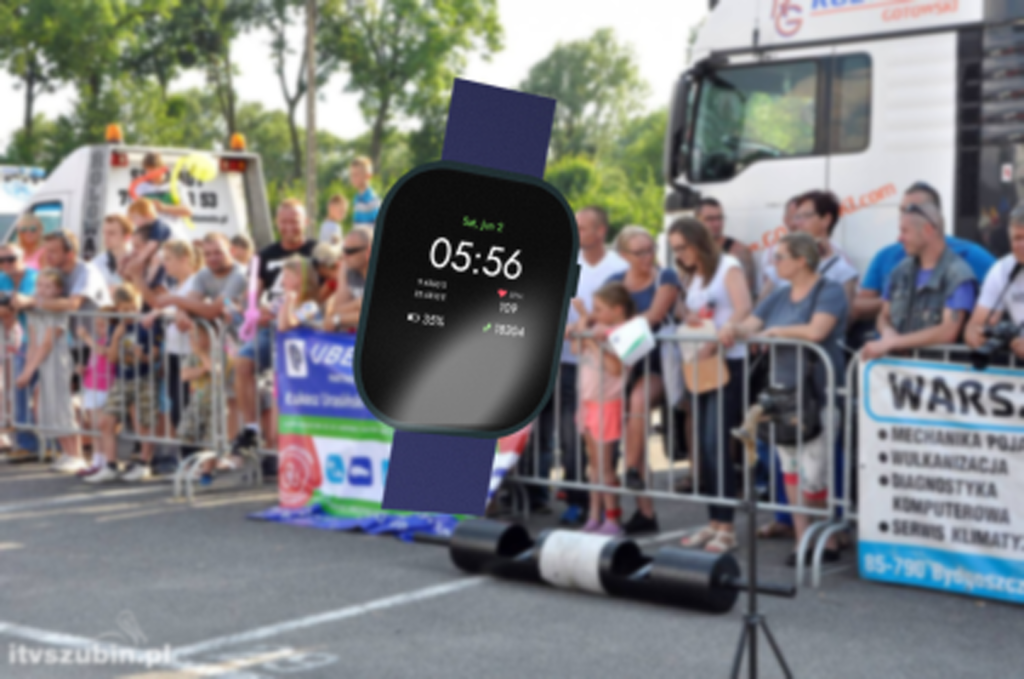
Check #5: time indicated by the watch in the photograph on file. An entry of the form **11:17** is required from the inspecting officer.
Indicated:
**5:56**
